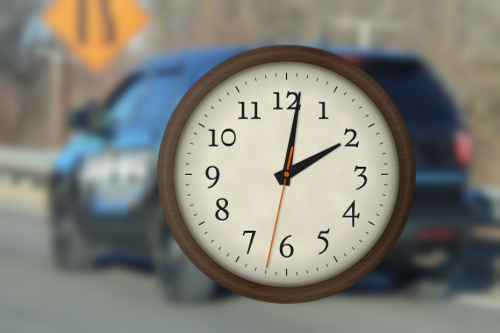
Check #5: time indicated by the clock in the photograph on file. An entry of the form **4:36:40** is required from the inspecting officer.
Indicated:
**2:01:32**
